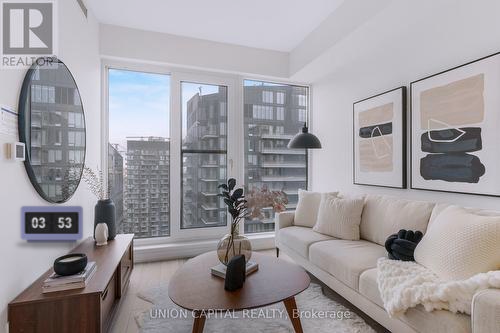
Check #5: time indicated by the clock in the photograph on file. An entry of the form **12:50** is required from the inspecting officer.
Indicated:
**3:53**
